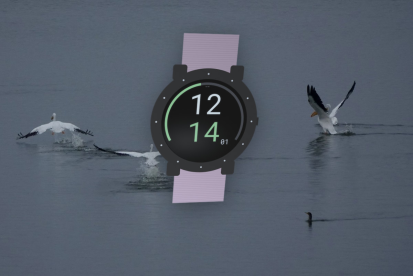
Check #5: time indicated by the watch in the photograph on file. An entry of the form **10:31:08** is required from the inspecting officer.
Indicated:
**12:14:01**
